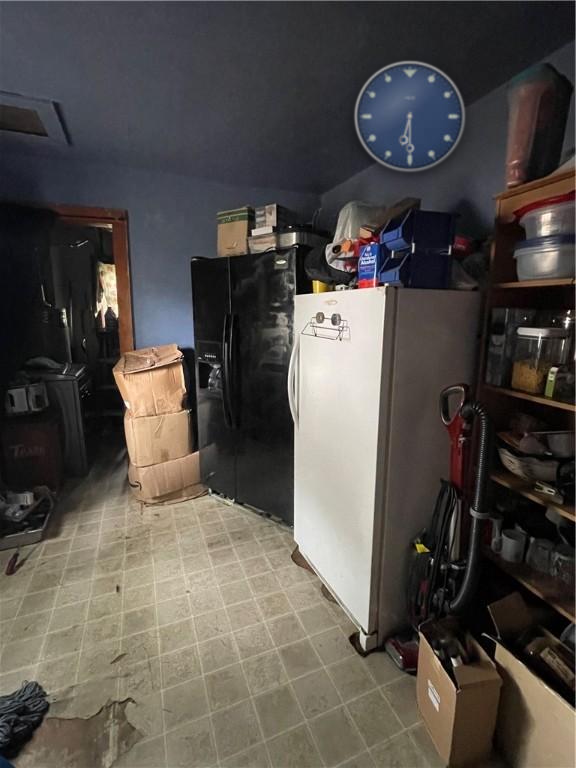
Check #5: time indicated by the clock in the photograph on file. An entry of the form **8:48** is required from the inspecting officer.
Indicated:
**6:30**
